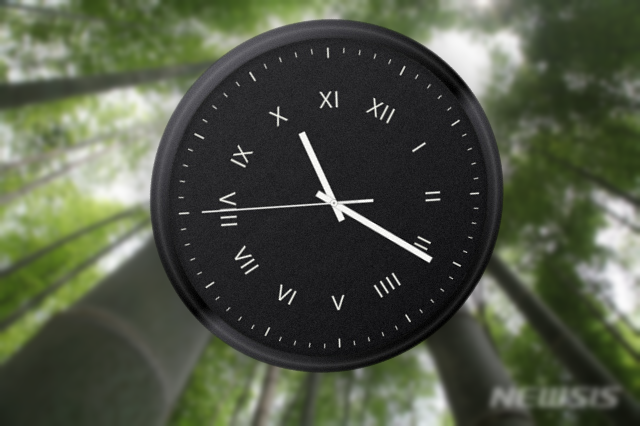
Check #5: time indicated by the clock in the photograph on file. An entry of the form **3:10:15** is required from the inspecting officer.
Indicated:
**10:15:40**
